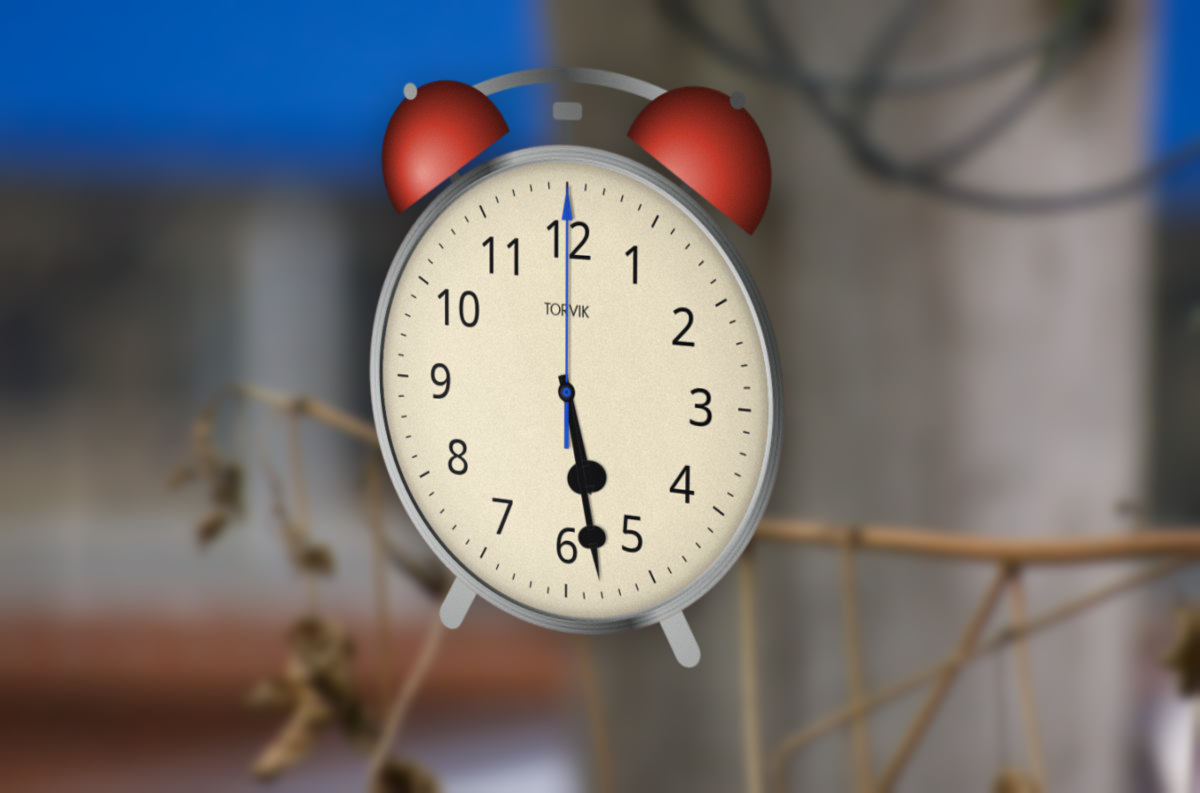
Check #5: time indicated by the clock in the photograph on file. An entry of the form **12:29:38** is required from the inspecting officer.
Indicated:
**5:28:00**
